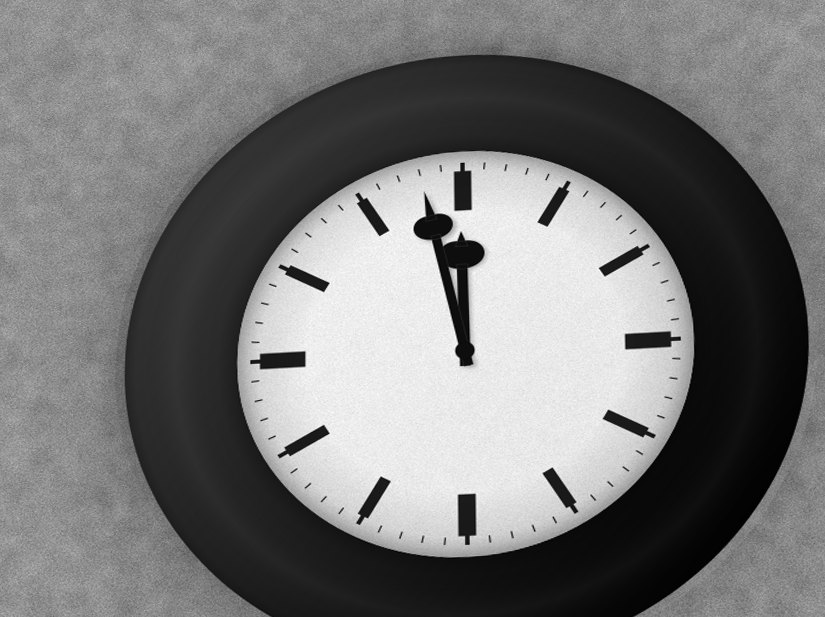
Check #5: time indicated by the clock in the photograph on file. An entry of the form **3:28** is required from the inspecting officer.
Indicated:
**11:58**
